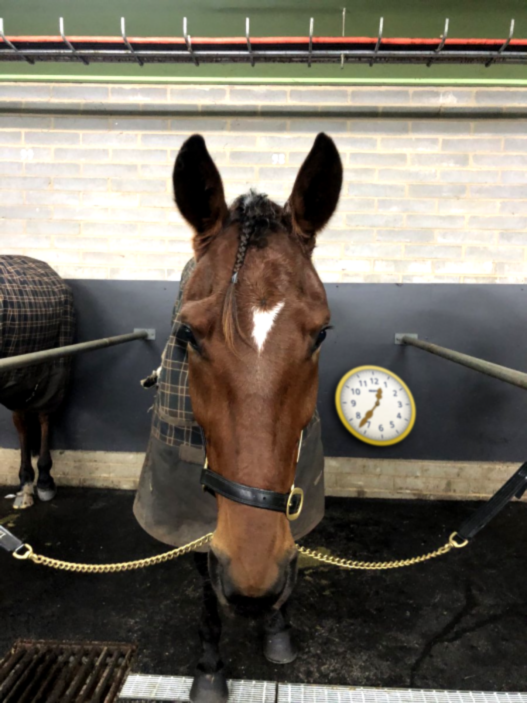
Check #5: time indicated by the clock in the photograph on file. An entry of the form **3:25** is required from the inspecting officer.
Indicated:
**12:37**
